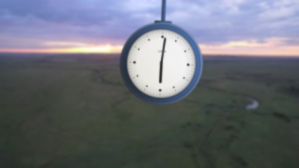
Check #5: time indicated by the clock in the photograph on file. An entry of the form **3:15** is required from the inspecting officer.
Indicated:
**6:01**
